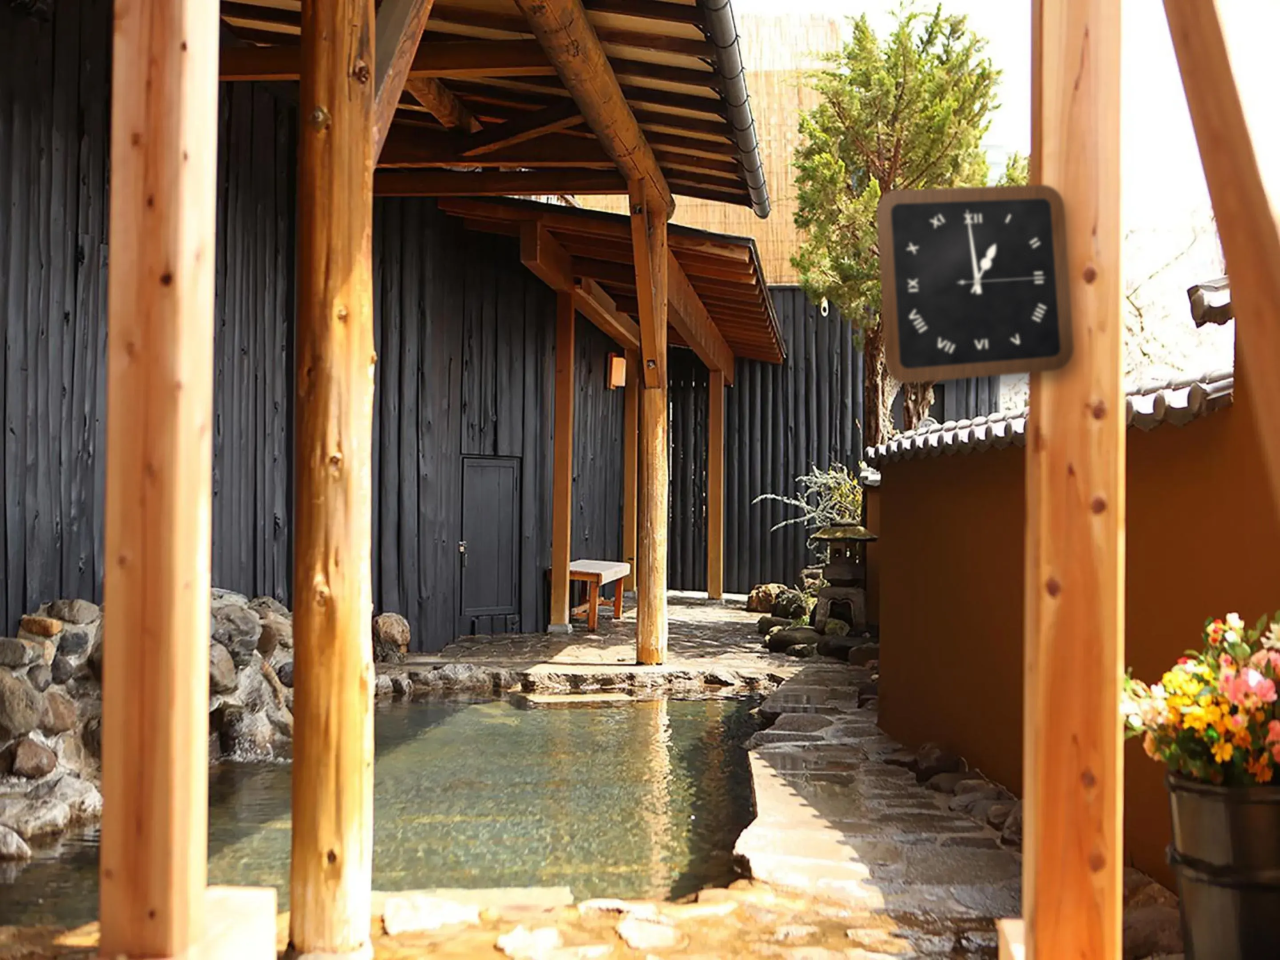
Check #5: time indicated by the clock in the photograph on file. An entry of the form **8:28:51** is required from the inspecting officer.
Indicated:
**12:59:15**
